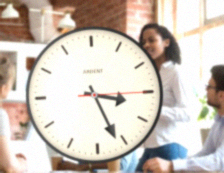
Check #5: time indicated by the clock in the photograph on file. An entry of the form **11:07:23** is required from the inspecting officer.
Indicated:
**3:26:15**
